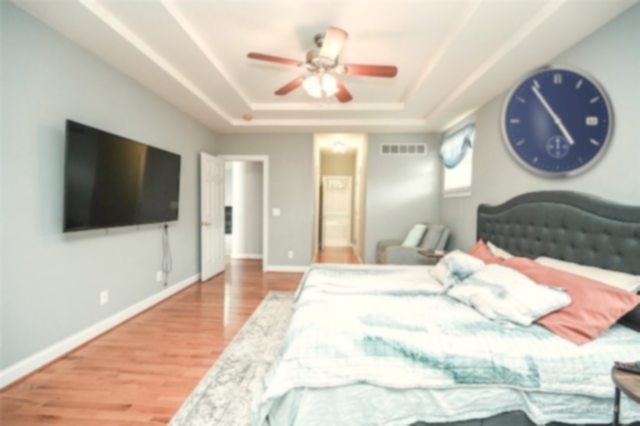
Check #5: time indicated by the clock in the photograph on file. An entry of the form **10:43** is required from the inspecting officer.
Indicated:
**4:54**
